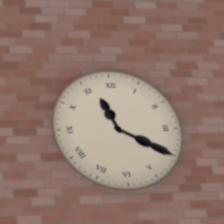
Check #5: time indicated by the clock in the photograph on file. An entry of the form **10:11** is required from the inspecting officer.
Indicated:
**11:20**
